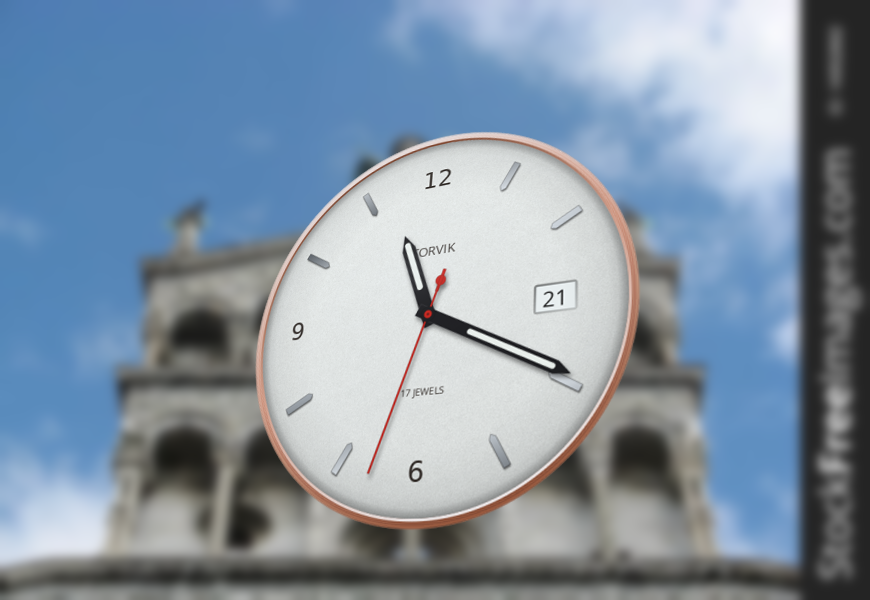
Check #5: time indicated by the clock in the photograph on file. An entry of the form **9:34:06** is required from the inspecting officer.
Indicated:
**11:19:33**
